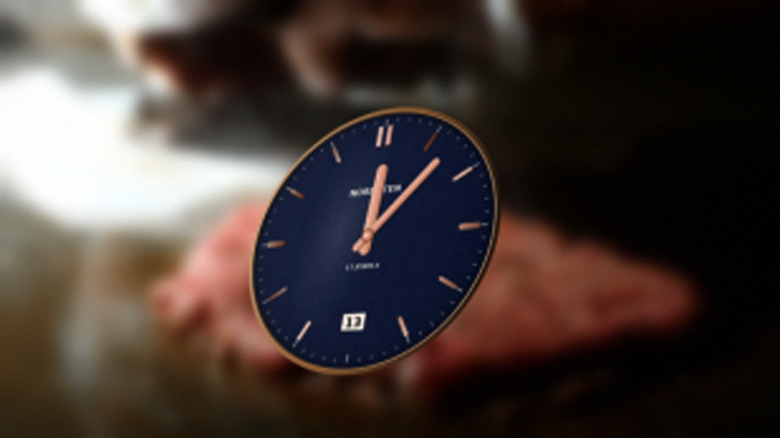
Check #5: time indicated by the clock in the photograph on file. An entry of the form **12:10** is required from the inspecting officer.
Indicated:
**12:07**
